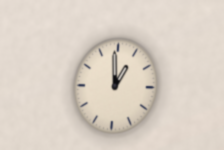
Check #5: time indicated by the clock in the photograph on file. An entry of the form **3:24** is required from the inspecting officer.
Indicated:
**12:59**
